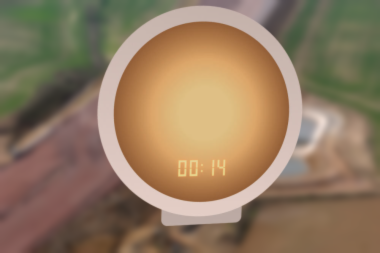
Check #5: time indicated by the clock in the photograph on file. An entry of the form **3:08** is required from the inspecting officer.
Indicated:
**0:14**
